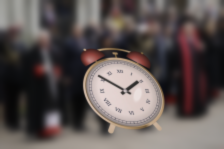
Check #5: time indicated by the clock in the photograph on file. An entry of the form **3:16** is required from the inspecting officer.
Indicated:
**1:51**
